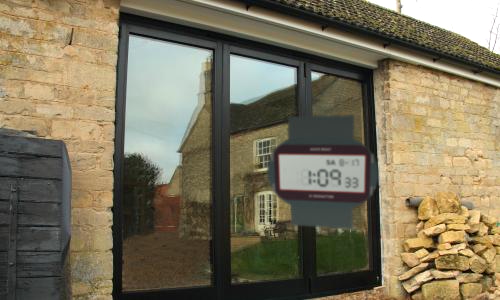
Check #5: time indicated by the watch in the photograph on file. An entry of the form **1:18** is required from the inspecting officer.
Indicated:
**1:09**
